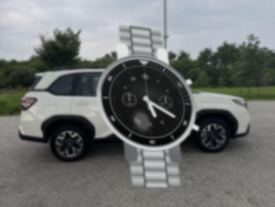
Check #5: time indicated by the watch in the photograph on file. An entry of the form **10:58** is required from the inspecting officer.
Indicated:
**5:20**
